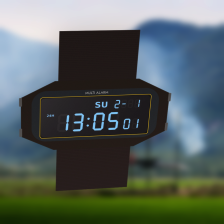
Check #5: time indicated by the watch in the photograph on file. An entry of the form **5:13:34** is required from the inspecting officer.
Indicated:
**13:05:01**
